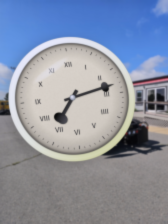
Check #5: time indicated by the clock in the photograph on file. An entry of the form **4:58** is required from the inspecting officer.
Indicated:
**7:13**
